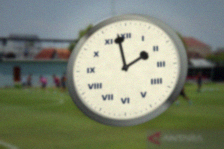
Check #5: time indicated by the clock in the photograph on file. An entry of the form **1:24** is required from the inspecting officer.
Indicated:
**1:58**
